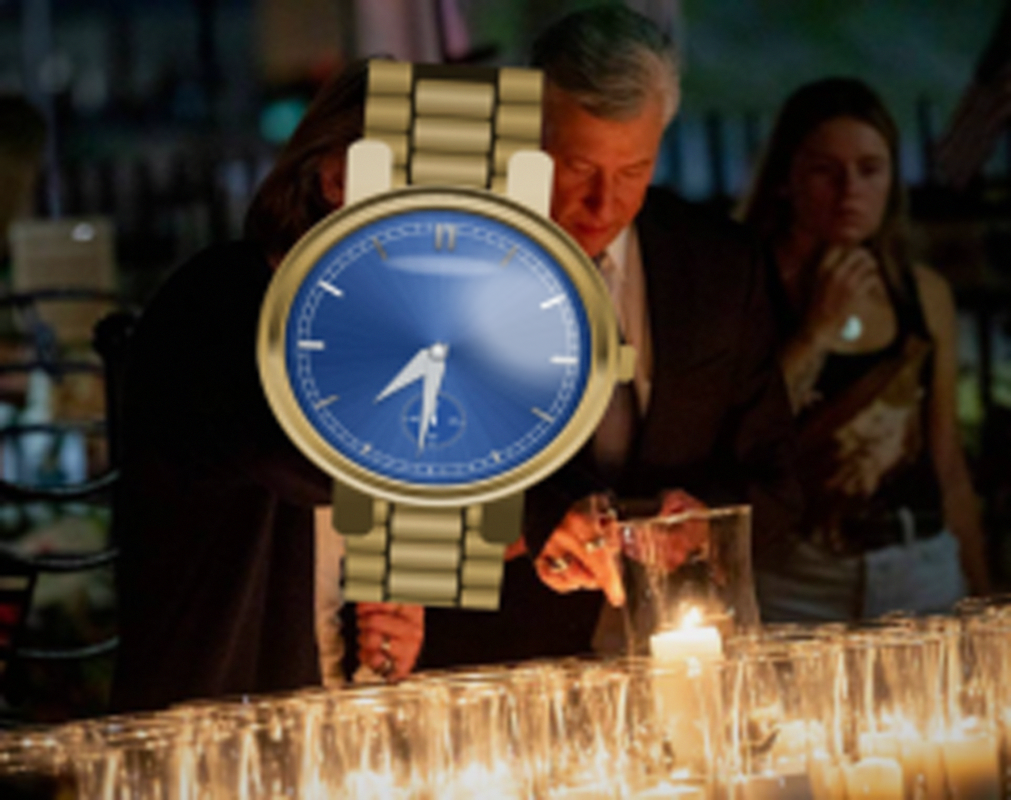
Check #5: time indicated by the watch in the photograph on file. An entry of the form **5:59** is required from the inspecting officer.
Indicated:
**7:31**
